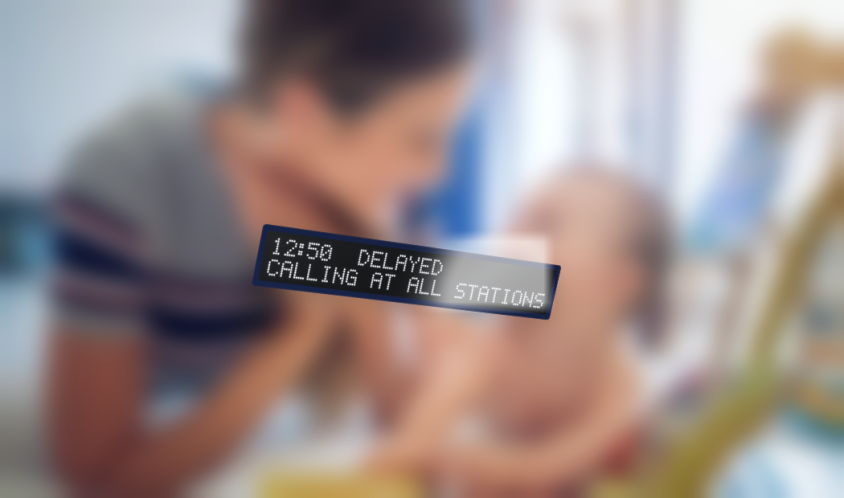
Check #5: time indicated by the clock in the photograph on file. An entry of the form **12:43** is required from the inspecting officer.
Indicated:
**12:50**
